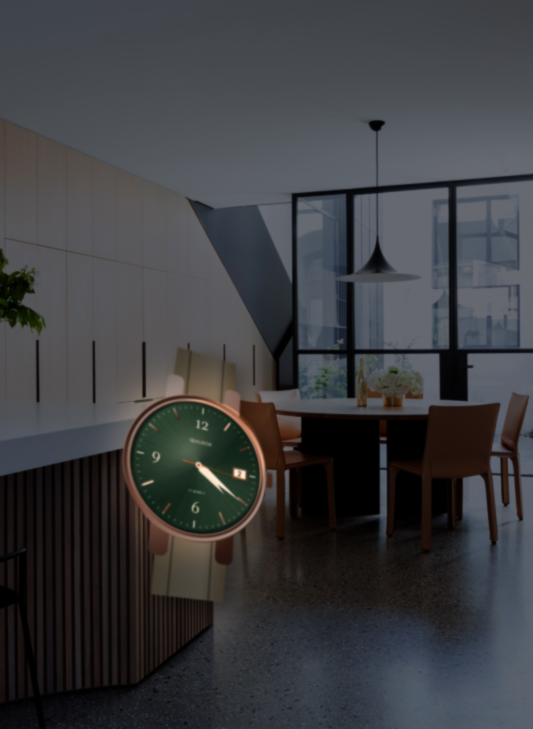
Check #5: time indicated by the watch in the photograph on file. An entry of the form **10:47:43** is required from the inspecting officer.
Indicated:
**4:20:16**
